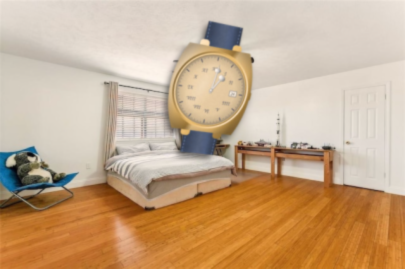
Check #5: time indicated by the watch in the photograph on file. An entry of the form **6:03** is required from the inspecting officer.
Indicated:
**1:01**
